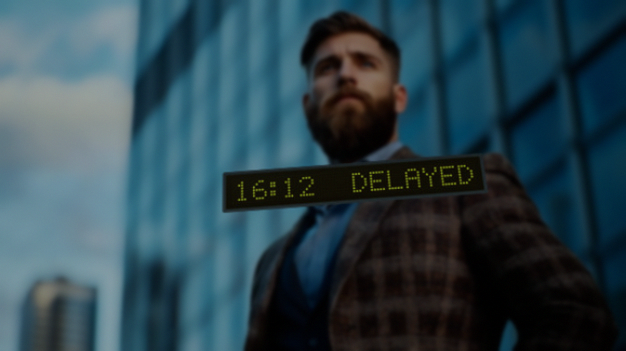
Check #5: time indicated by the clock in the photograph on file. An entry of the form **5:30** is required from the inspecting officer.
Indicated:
**16:12**
